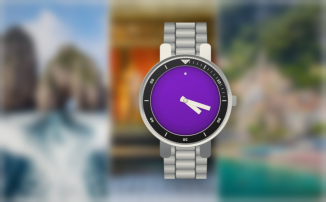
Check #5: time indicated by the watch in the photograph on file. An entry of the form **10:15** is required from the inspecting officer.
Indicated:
**4:18**
